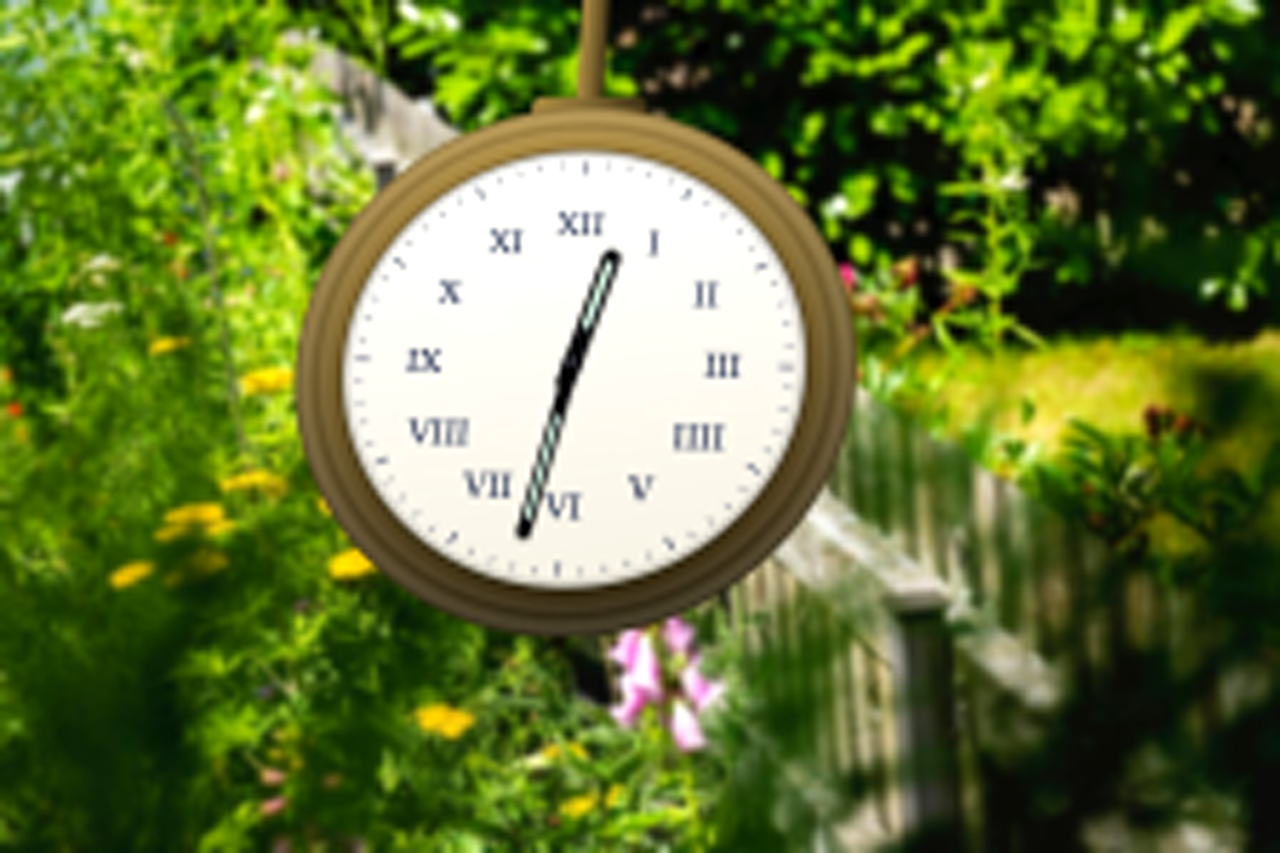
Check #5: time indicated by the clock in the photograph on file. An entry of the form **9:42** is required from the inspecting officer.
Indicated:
**12:32**
